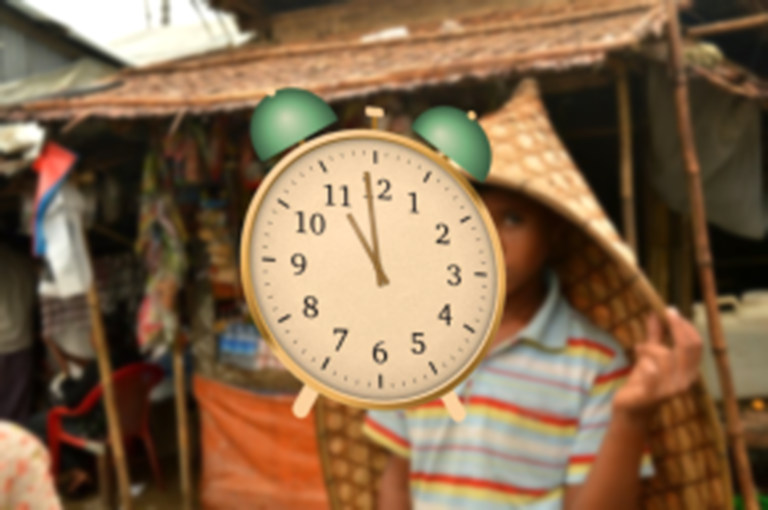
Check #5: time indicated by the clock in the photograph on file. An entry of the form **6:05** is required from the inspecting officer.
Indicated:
**10:59**
